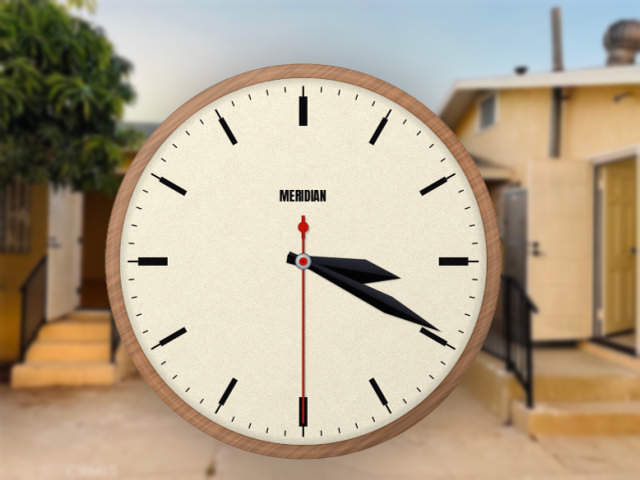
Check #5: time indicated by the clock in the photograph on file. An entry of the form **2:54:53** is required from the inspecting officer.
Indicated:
**3:19:30**
